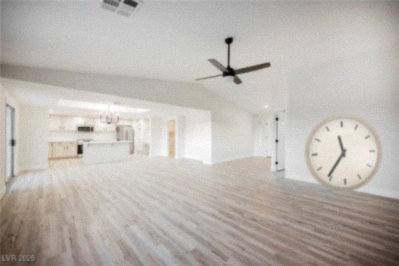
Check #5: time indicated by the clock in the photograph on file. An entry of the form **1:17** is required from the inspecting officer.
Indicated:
**11:36**
